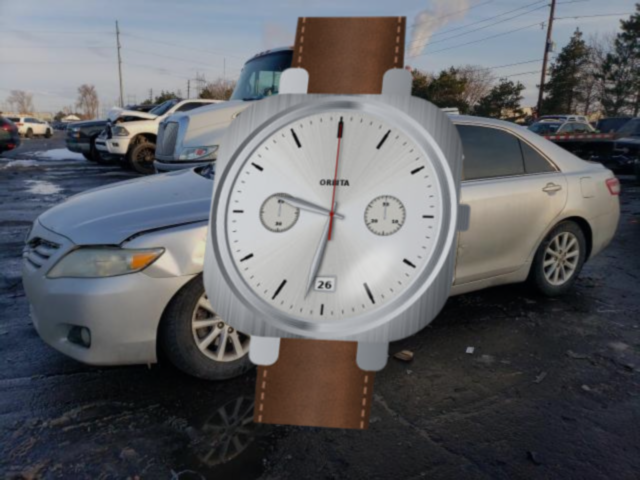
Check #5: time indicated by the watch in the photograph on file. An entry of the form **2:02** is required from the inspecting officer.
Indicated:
**9:32**
